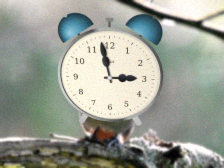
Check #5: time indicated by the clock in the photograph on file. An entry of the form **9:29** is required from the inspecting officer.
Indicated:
**2:58**
